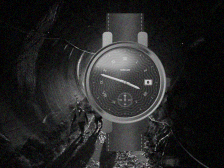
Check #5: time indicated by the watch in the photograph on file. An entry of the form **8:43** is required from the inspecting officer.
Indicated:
**3:48**
